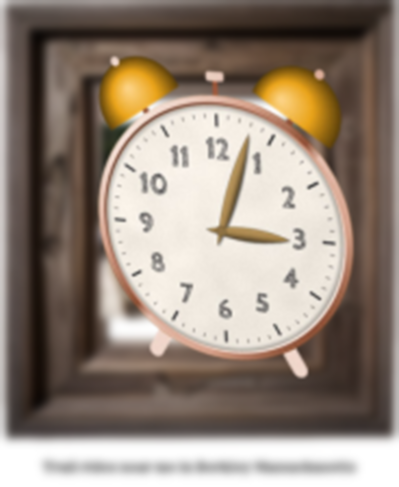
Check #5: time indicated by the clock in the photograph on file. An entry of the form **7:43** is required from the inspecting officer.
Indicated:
**3:03**
